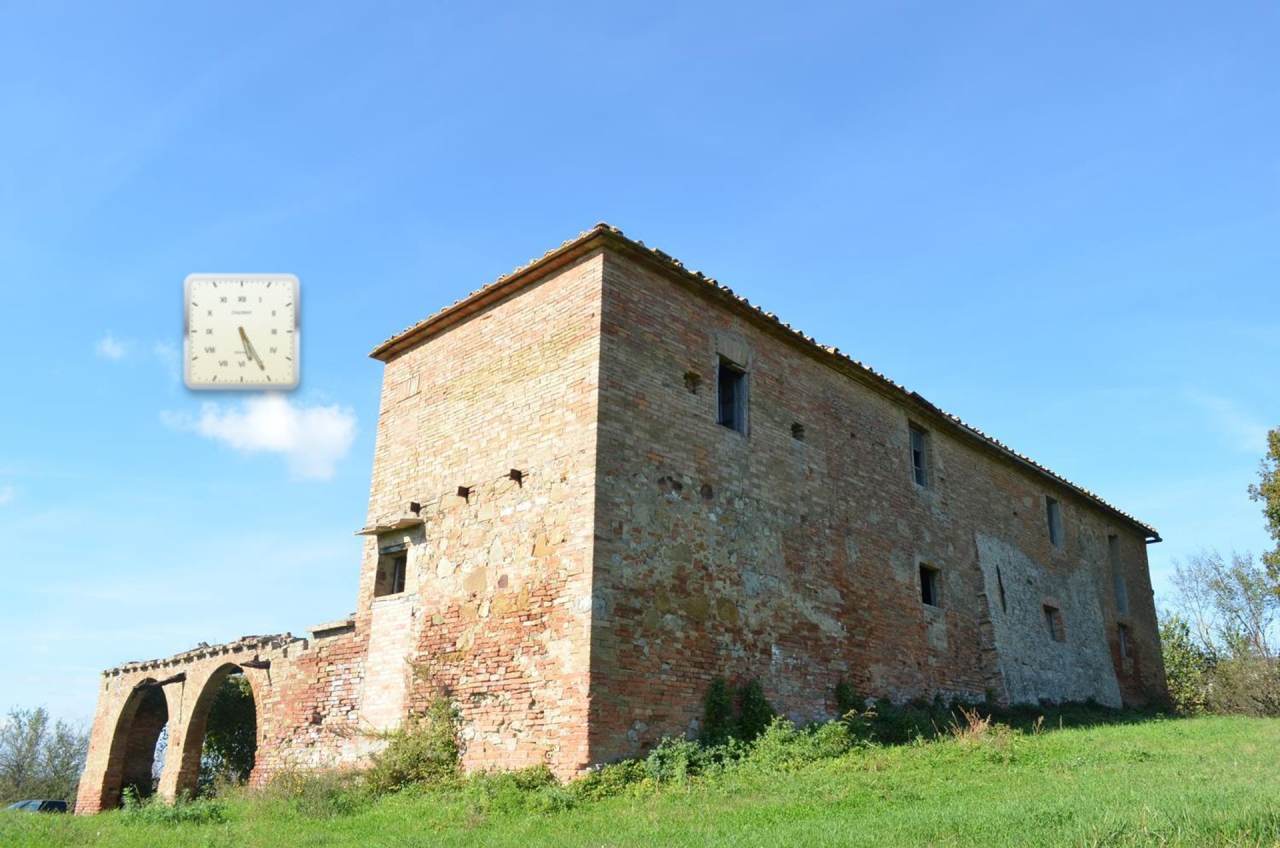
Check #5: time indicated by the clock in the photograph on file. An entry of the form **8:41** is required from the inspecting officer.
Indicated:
**5:25**
